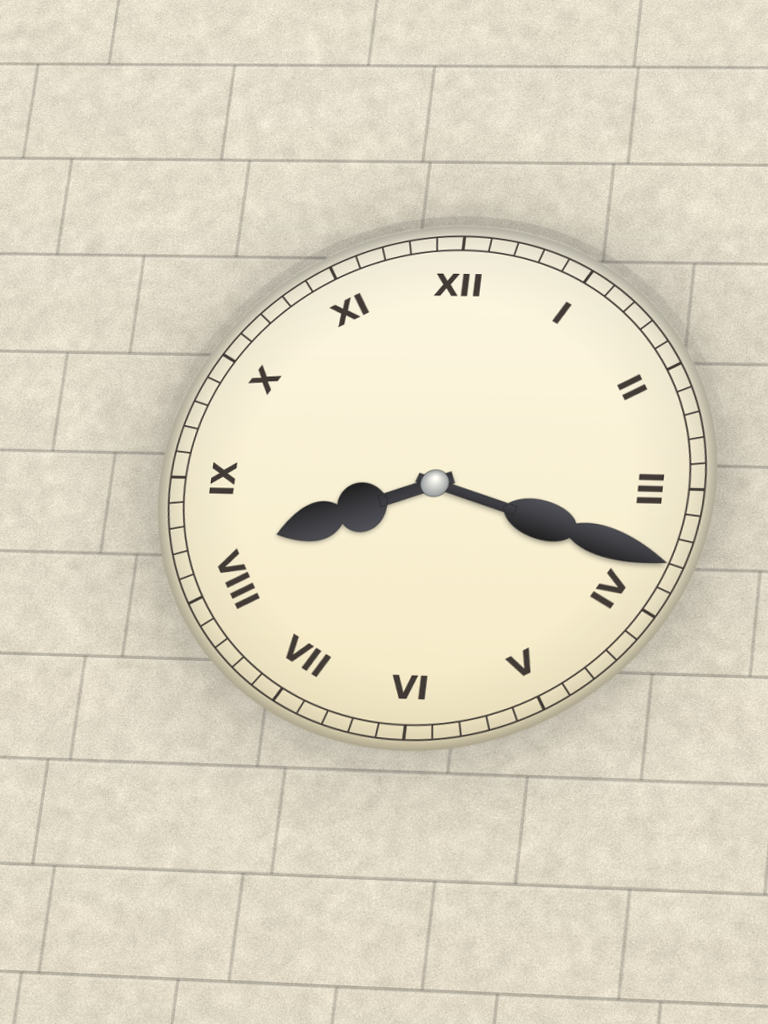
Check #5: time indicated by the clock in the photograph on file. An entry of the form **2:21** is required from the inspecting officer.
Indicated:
**8:18**
